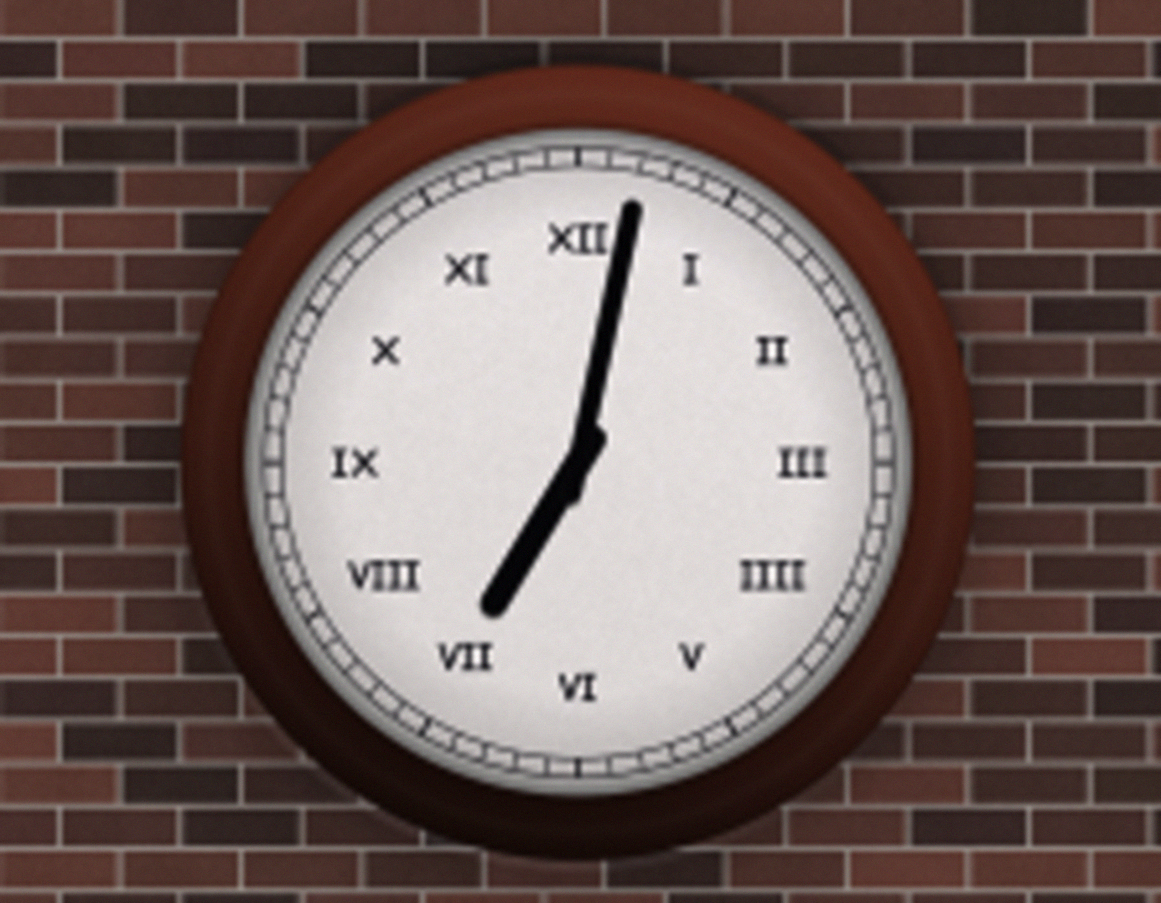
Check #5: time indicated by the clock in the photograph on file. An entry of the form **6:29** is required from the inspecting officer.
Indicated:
**7:02**
